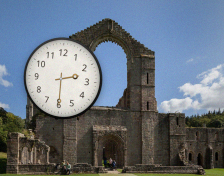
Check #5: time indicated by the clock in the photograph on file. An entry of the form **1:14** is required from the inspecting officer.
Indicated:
**2:30**
